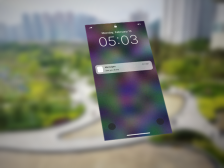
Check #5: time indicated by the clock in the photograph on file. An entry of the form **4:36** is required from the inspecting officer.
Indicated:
**5:03**
